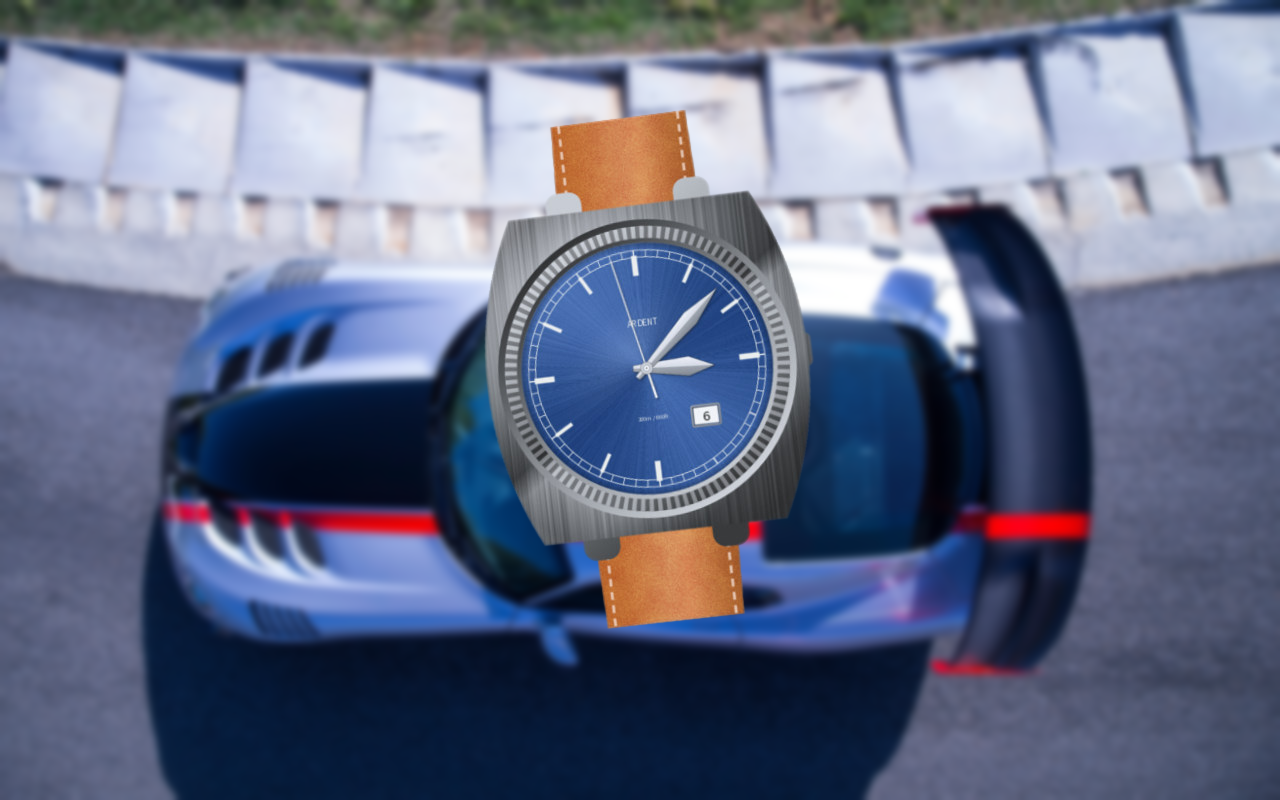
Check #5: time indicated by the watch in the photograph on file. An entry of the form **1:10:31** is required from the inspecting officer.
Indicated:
**3:07:58**
